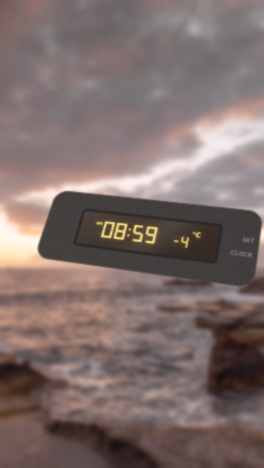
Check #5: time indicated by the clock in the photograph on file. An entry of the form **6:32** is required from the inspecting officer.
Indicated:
**8:59**
